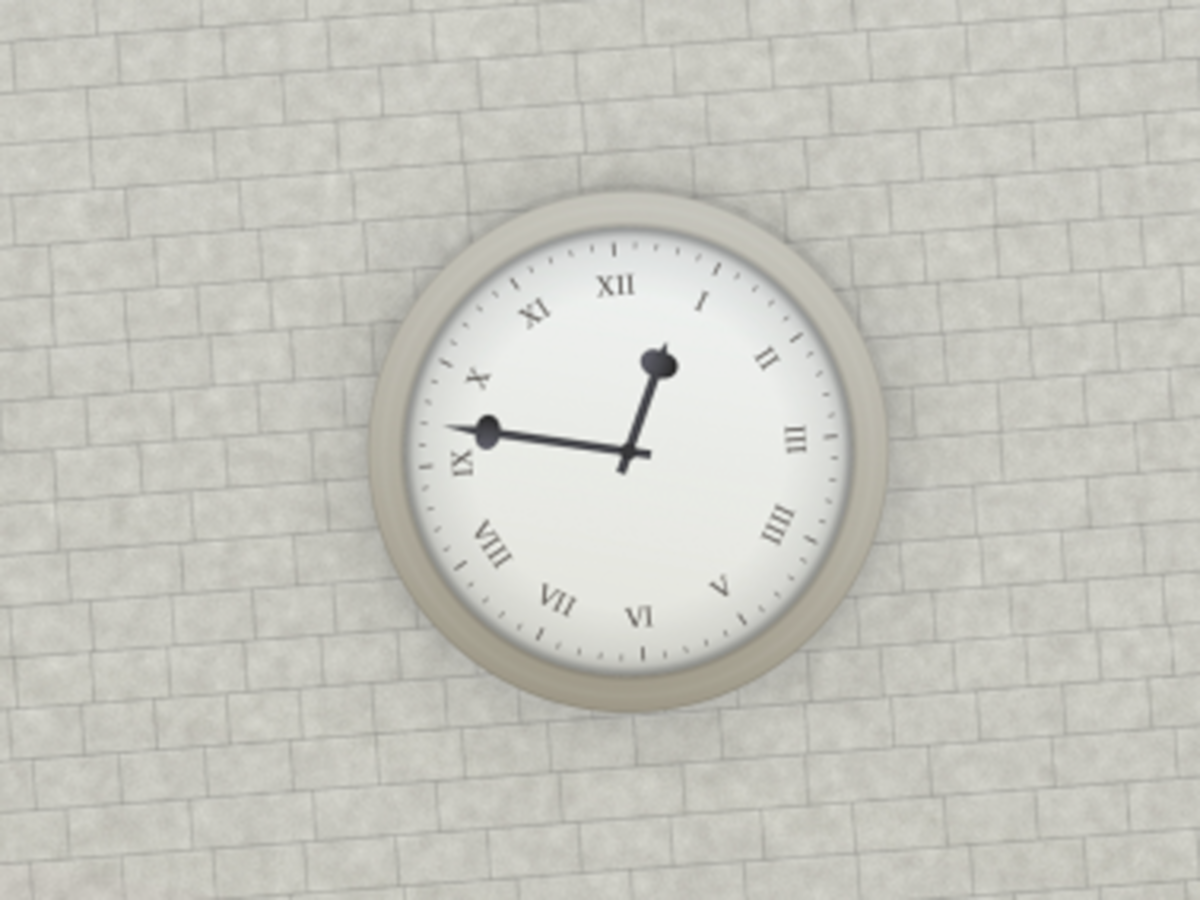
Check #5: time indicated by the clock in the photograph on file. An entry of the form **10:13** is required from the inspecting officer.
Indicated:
**12:47**
